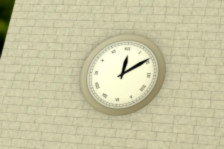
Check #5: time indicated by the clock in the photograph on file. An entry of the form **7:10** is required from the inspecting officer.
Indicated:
**12:09**
